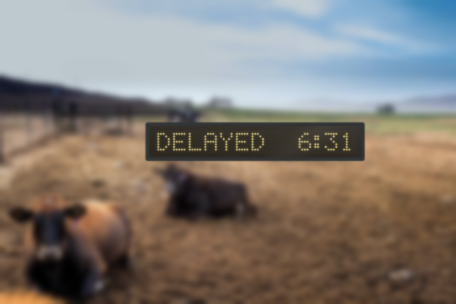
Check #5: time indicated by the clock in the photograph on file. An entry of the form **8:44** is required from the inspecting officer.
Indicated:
**6:31**
